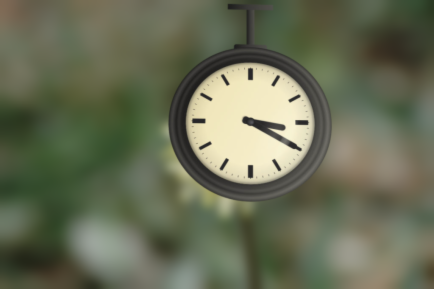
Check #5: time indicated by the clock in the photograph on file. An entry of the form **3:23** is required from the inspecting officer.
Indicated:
**3:20**
